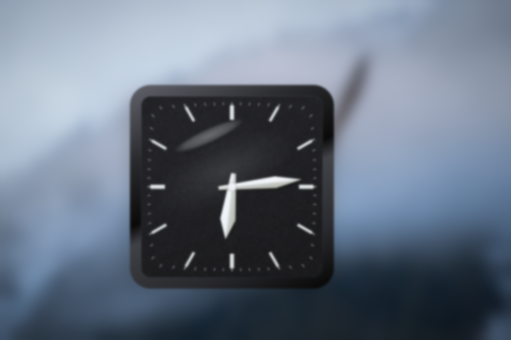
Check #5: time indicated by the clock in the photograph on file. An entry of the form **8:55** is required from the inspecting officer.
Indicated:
**6:14**
